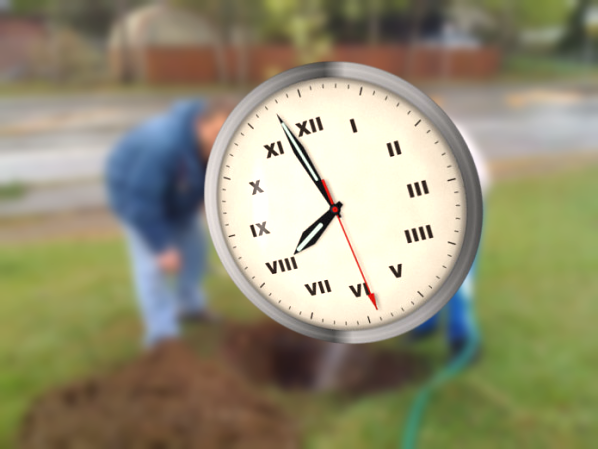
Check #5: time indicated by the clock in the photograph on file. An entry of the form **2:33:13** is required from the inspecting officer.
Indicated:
**7:57:29**
